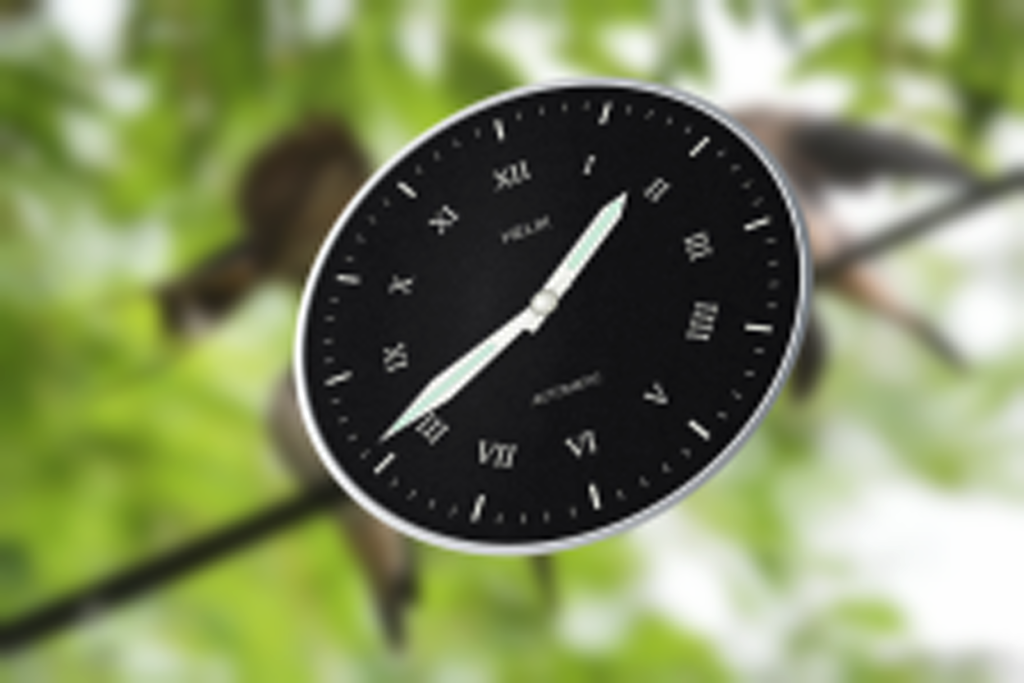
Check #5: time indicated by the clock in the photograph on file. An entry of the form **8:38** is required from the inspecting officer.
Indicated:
**1:41**
